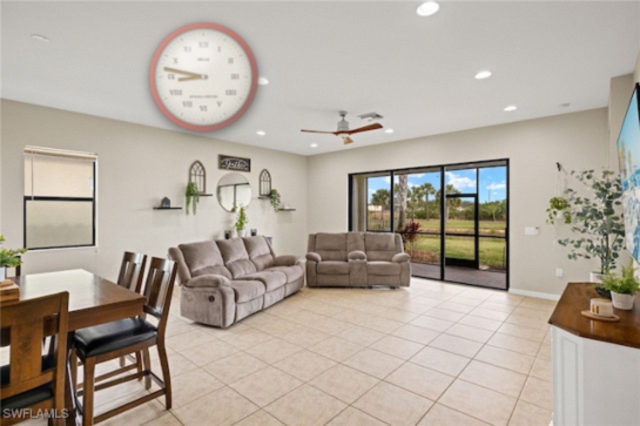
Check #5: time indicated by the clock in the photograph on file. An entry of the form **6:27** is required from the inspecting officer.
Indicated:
**8:47**
